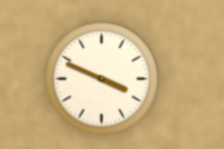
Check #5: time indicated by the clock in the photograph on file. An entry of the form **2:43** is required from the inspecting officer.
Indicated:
**3:49**
